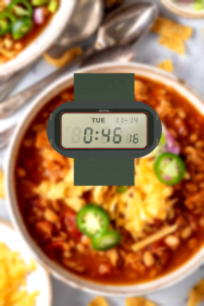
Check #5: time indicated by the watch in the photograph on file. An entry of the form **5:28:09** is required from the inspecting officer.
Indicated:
**0:46:16**
